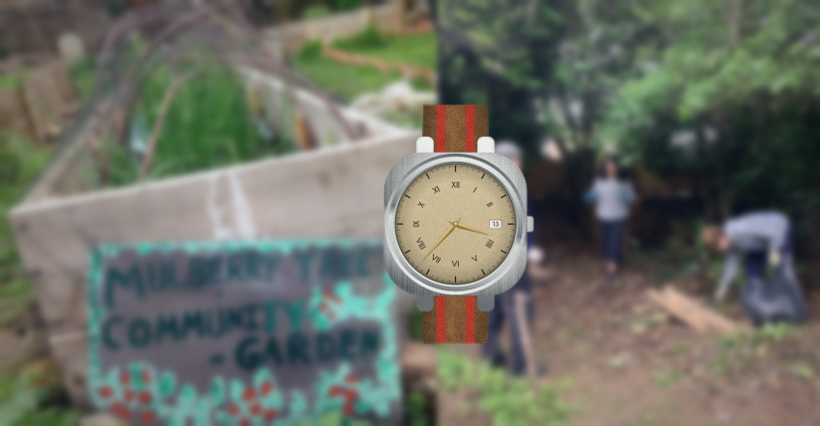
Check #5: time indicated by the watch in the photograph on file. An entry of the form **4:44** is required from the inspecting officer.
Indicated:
**3:37**
